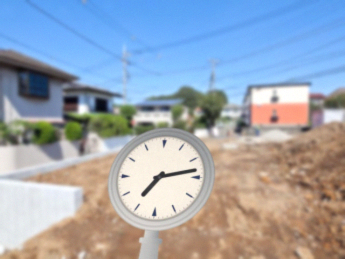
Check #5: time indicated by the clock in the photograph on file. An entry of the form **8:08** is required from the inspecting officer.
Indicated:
**7:13**
